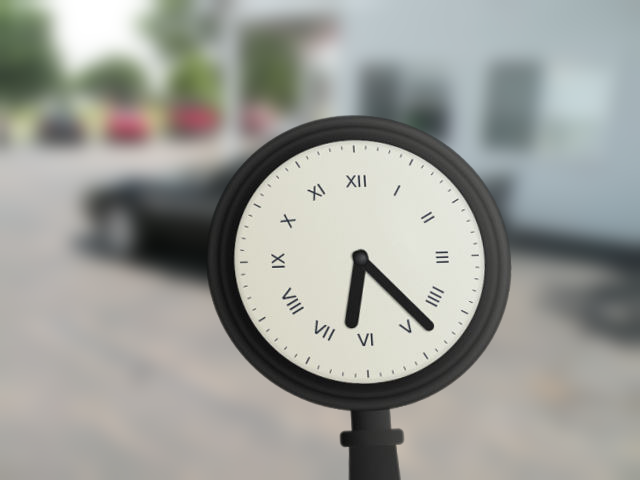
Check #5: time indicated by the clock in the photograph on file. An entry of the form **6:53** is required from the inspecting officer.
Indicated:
**6:23**
